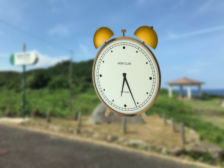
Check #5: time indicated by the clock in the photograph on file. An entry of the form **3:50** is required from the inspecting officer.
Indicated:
**6:26**
